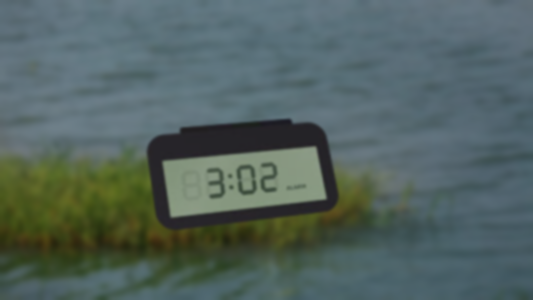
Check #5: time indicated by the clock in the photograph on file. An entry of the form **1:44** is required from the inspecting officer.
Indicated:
**3:02**
